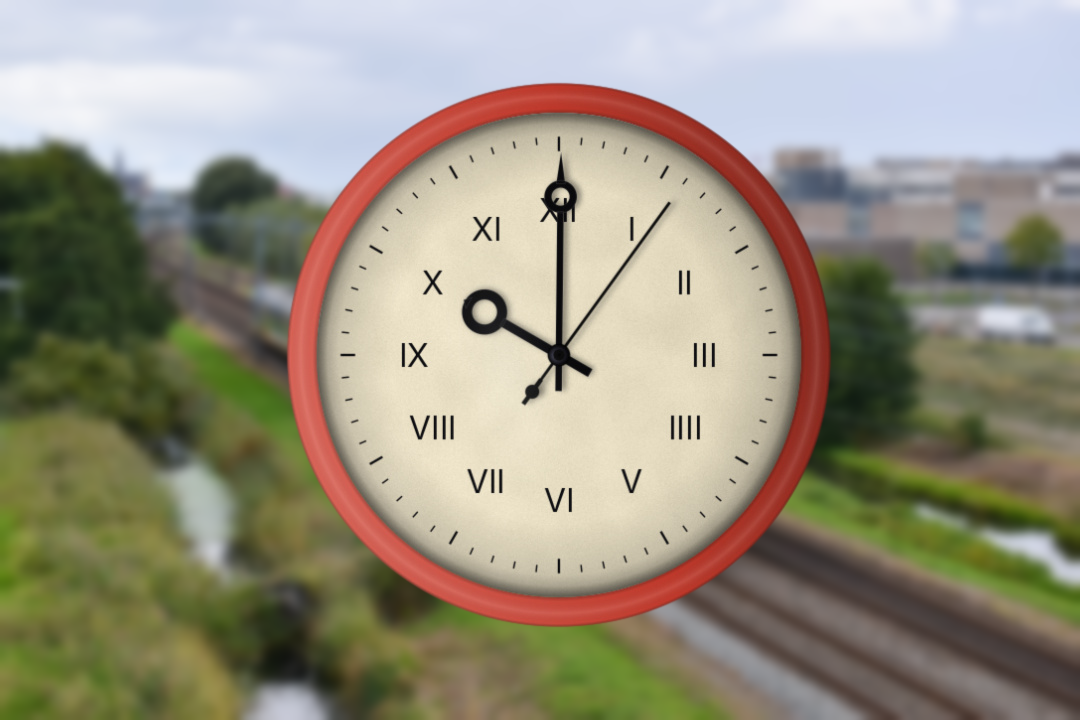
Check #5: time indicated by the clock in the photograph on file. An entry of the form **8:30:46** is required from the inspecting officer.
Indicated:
**10:00:06**
